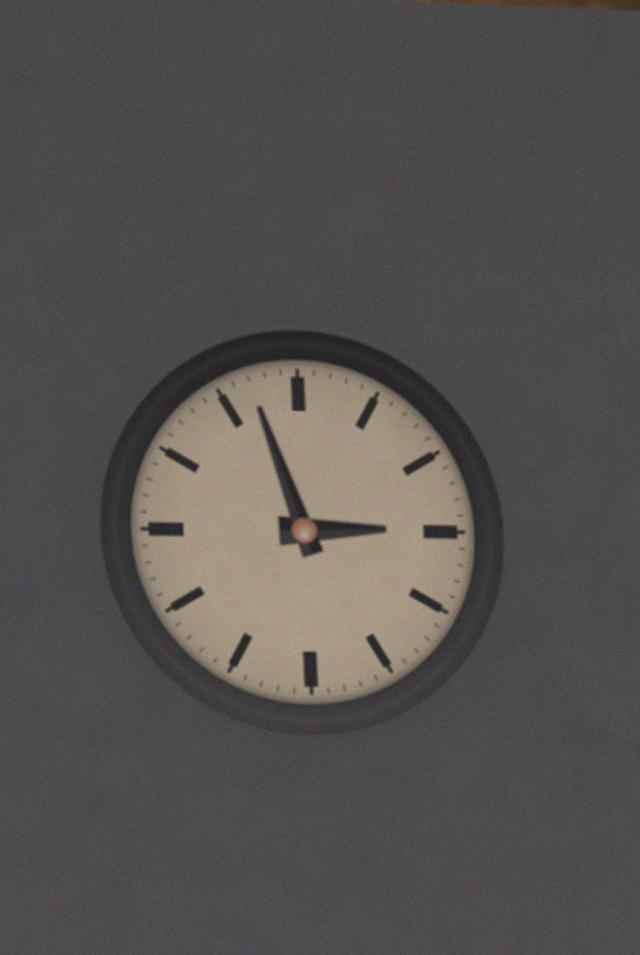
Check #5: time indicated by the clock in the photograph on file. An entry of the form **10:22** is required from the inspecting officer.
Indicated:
**2:57**
